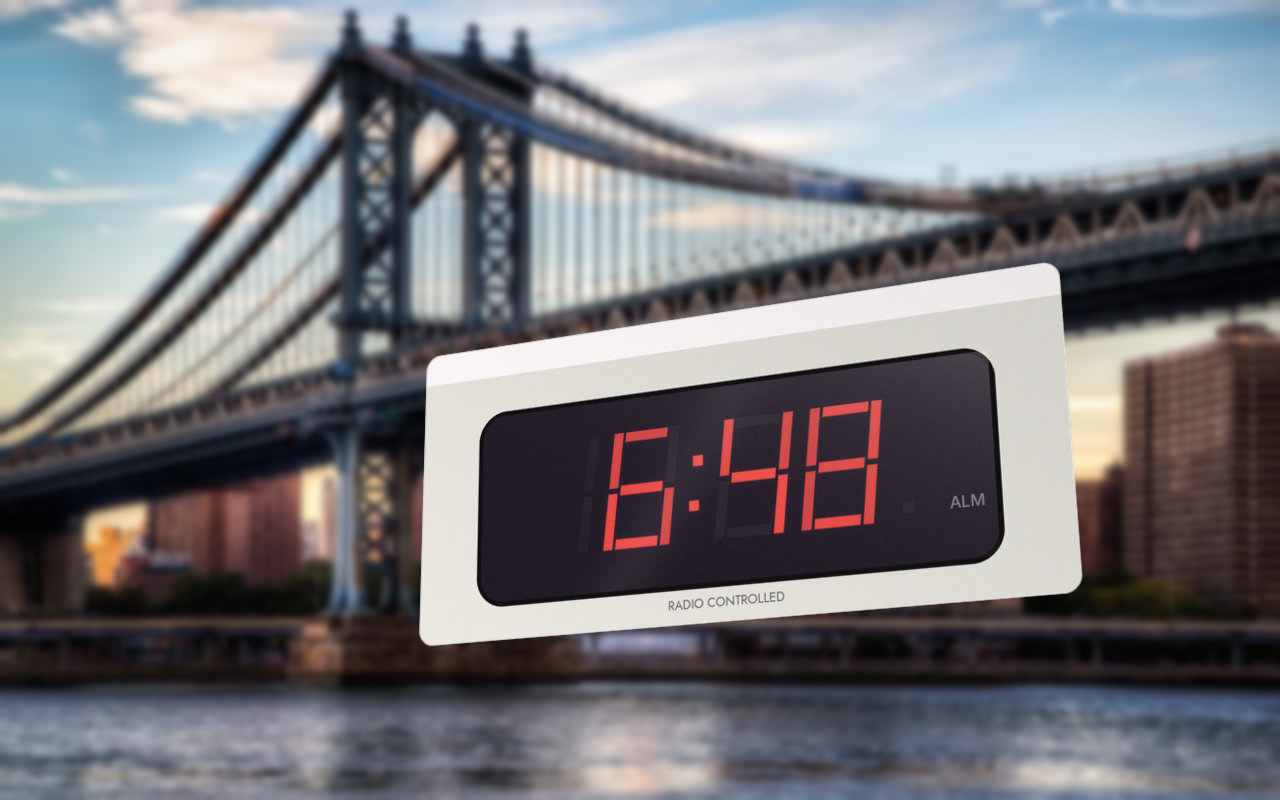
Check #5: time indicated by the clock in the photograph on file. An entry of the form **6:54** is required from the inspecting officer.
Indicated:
**6:48**
